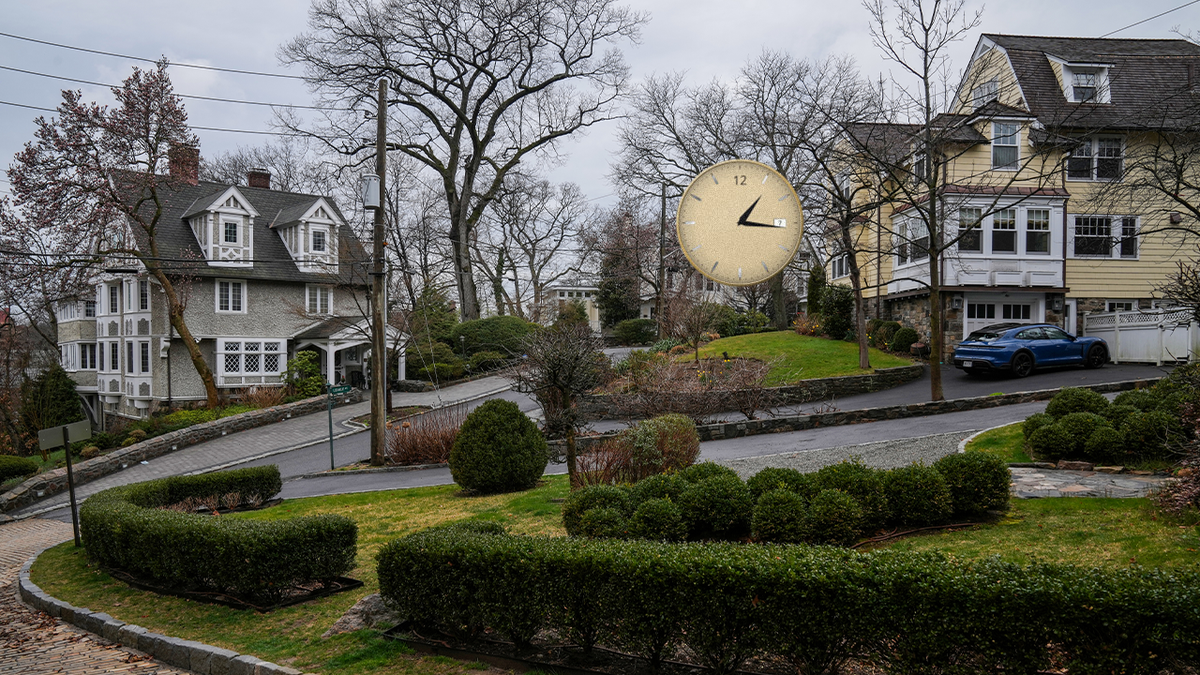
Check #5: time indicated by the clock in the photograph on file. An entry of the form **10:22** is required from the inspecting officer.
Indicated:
**1:16**
